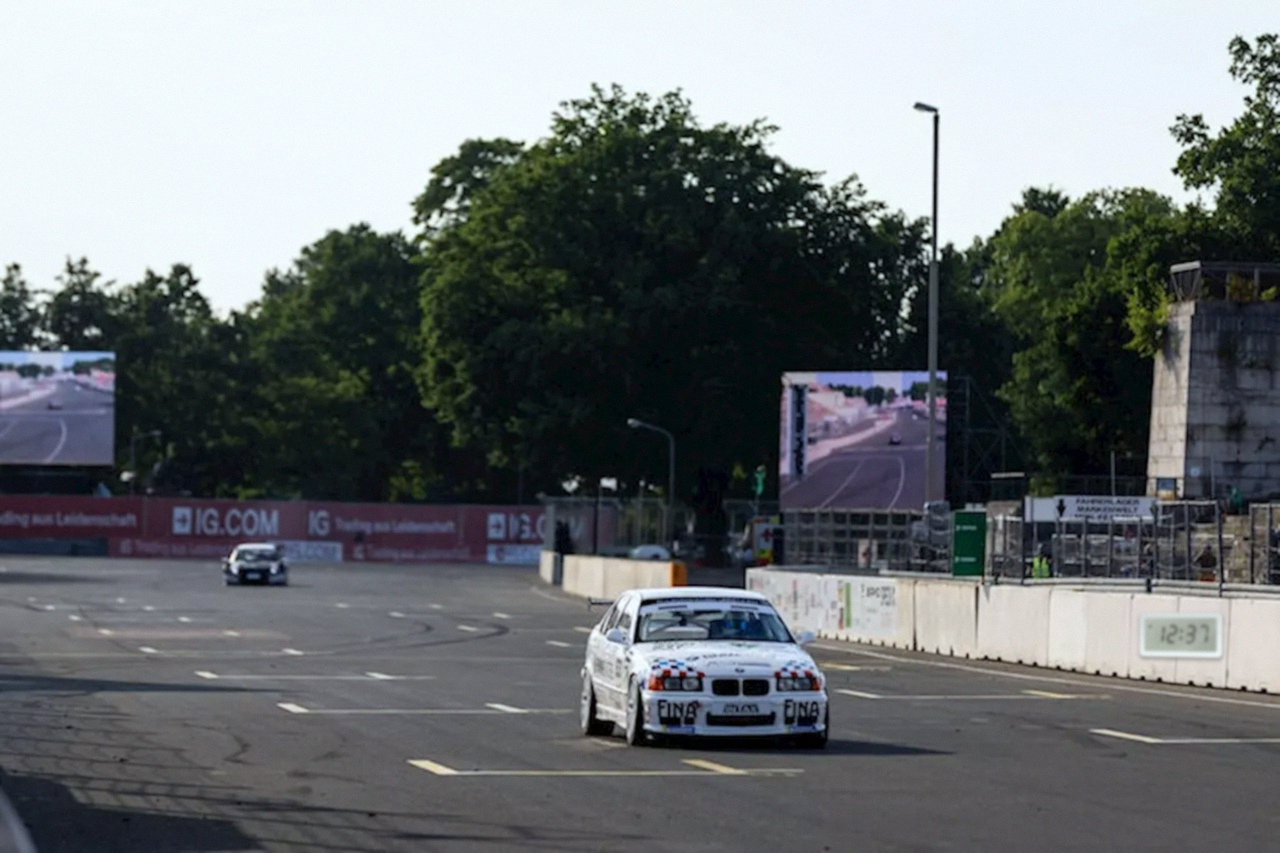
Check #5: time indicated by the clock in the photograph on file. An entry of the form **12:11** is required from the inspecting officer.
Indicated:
**12:37**
